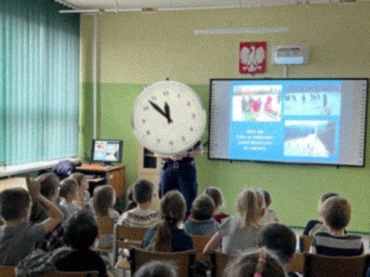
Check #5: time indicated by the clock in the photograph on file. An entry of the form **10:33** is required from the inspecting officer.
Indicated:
**11:53**
